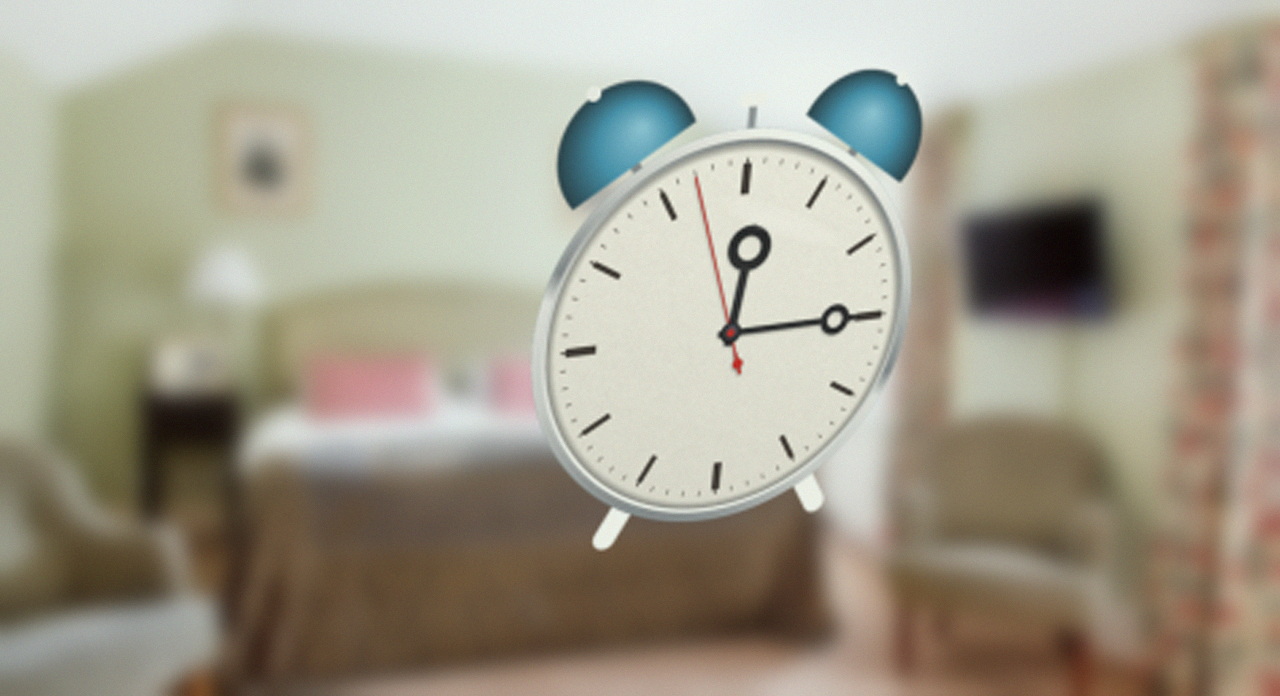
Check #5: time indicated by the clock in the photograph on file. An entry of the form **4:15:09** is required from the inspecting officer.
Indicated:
**12:14:57**
